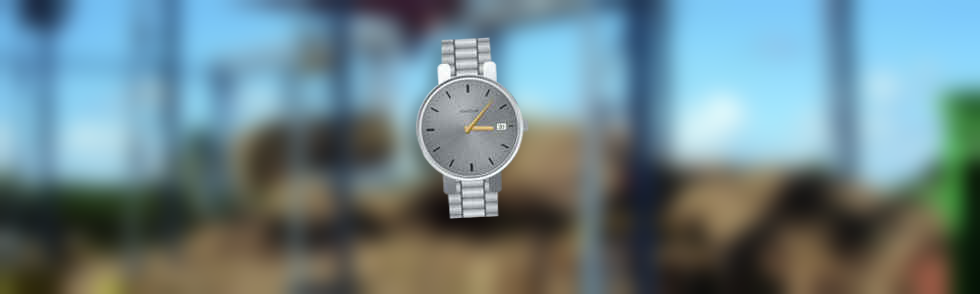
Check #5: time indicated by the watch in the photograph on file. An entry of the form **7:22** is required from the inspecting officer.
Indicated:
**3:07**
